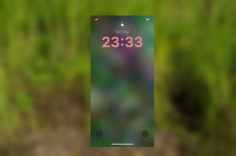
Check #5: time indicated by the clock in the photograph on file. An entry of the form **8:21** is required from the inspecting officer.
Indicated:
**23:33**
